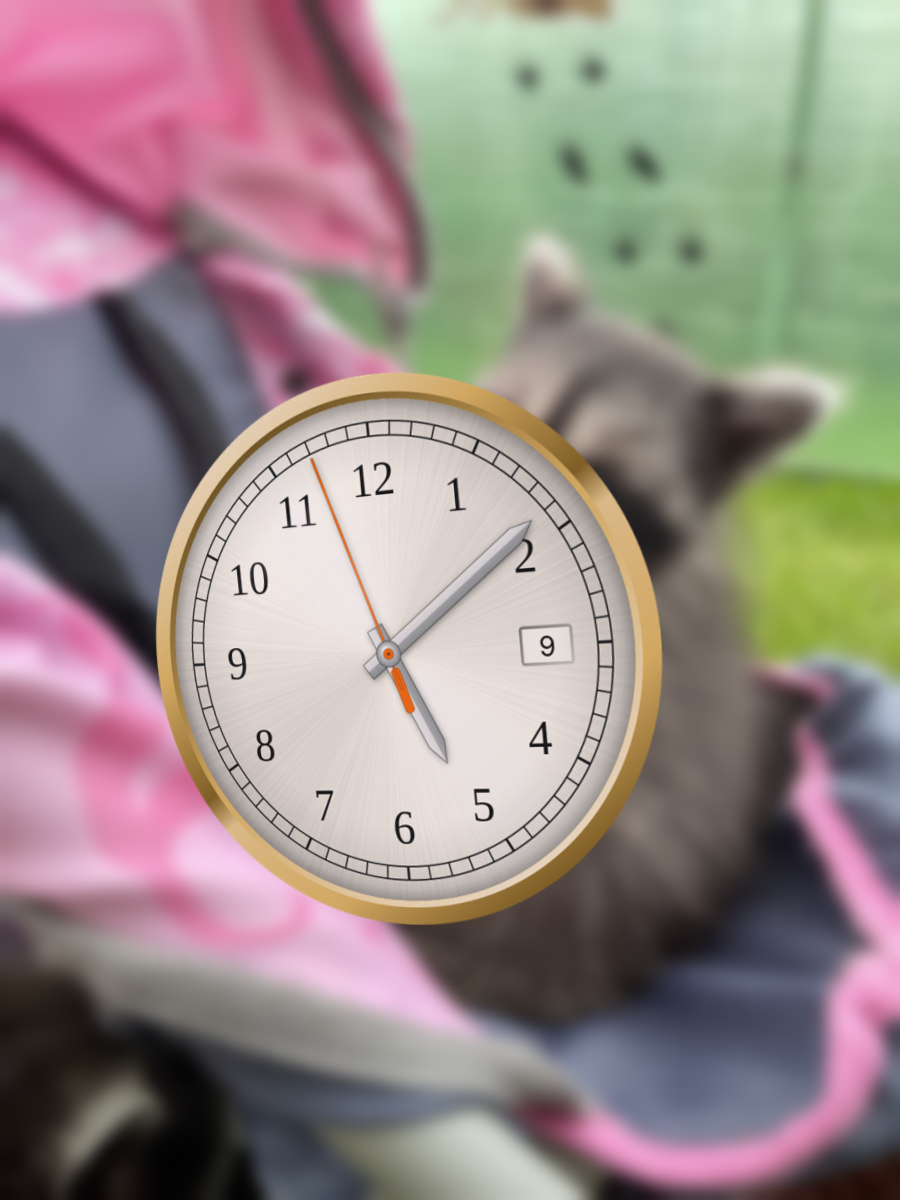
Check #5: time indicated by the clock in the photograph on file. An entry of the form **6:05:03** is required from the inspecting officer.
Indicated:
**5:08:57**
